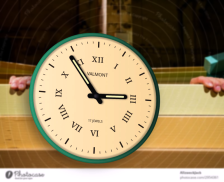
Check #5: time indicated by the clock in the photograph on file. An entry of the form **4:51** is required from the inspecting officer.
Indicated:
**2:54**
